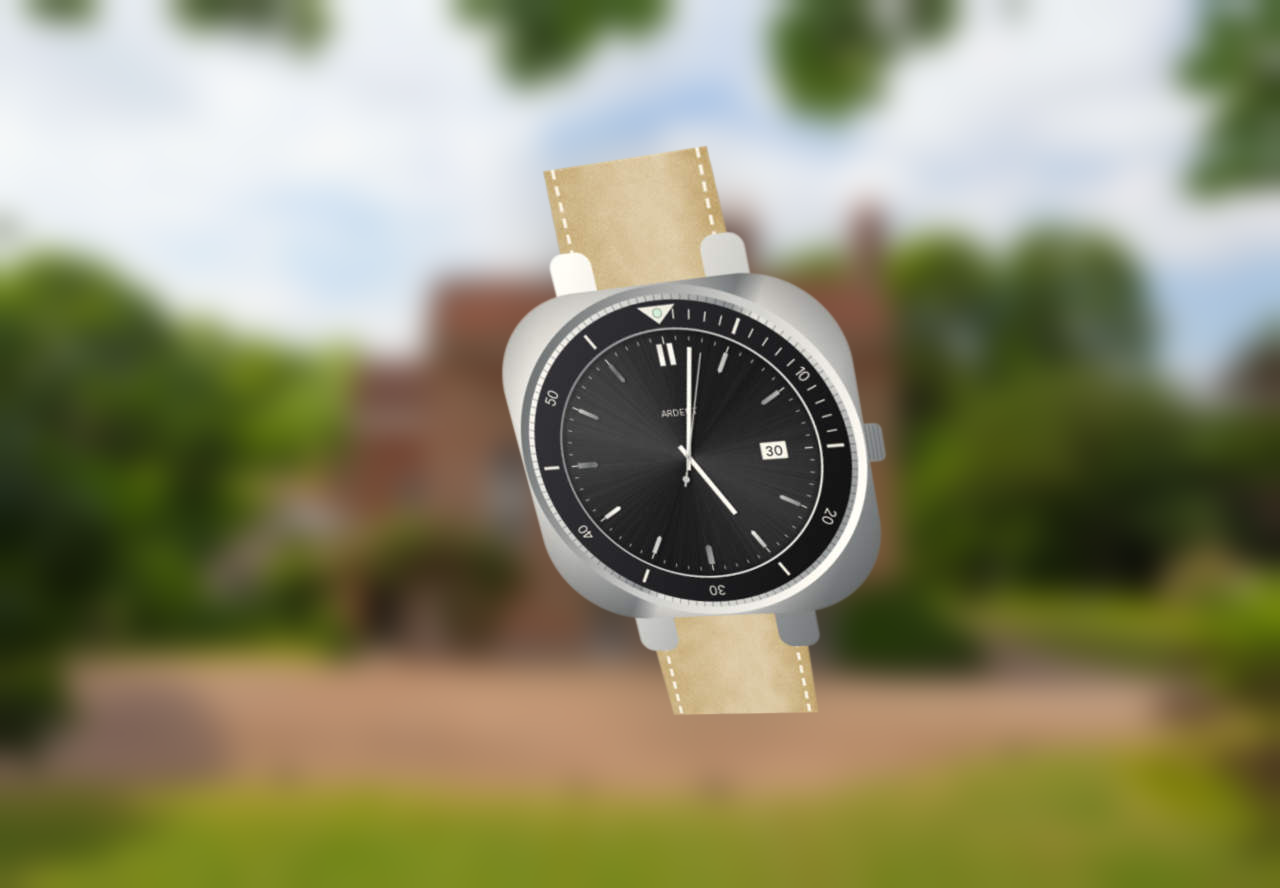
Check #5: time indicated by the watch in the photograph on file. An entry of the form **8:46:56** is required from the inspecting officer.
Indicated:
**5:02:03**
